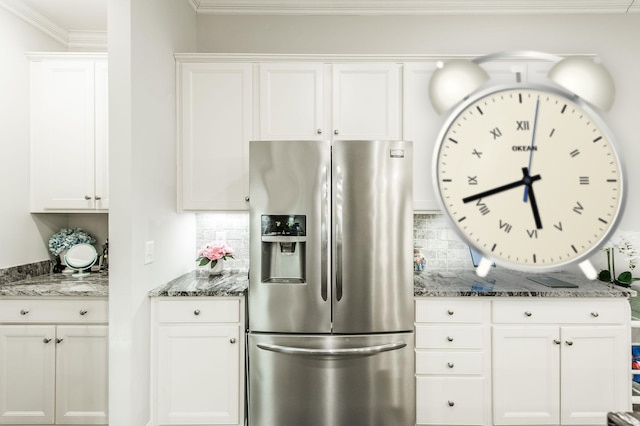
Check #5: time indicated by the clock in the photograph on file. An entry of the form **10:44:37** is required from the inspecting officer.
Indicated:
**5:42:02**
